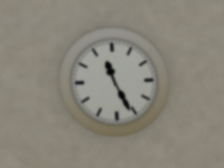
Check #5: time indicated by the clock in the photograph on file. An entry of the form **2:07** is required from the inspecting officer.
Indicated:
**11:26**
